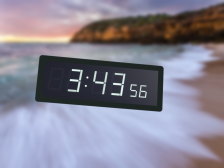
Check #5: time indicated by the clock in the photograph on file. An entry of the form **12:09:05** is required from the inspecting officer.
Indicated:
**3:43:56**
